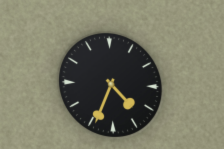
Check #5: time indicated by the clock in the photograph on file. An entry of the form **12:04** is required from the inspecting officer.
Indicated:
**4:34**
